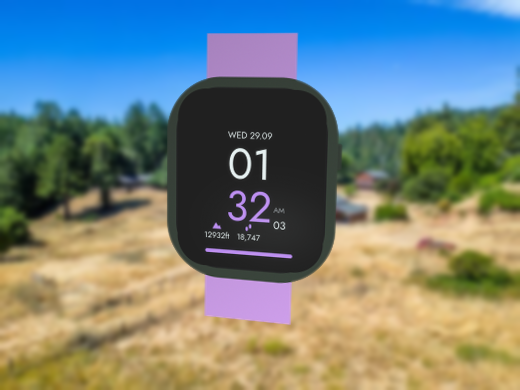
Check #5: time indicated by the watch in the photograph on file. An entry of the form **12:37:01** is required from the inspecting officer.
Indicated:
**1:32:03**
